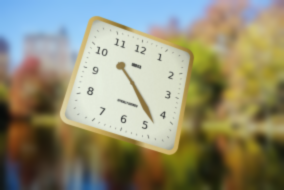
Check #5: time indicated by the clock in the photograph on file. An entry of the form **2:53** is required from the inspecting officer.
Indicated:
**10:23**
